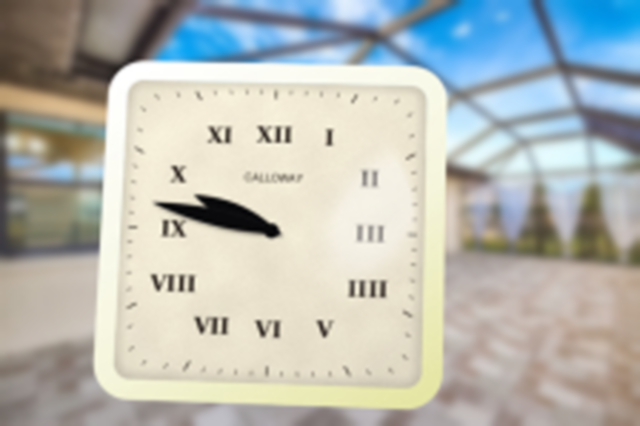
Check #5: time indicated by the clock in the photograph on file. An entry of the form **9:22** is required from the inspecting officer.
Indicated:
**9:47**
